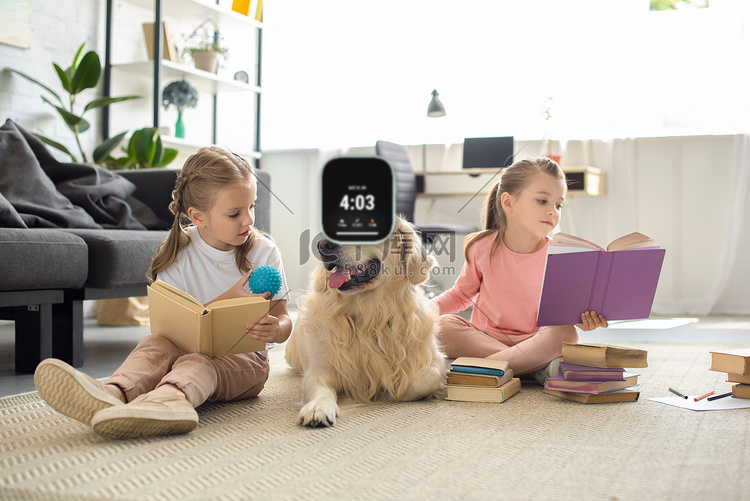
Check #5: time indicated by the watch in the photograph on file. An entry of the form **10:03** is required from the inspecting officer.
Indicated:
**4:03**
